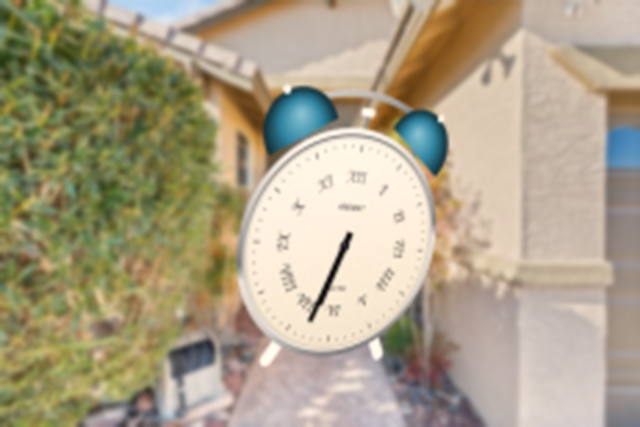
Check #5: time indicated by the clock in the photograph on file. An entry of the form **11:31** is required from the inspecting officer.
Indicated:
**6:33**
